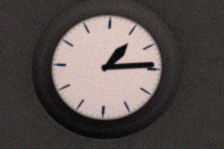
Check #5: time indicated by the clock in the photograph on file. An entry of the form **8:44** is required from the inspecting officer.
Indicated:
**1:14**
